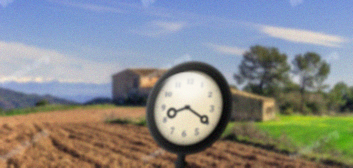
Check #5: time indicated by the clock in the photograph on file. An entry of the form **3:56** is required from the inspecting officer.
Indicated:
**8:20**
